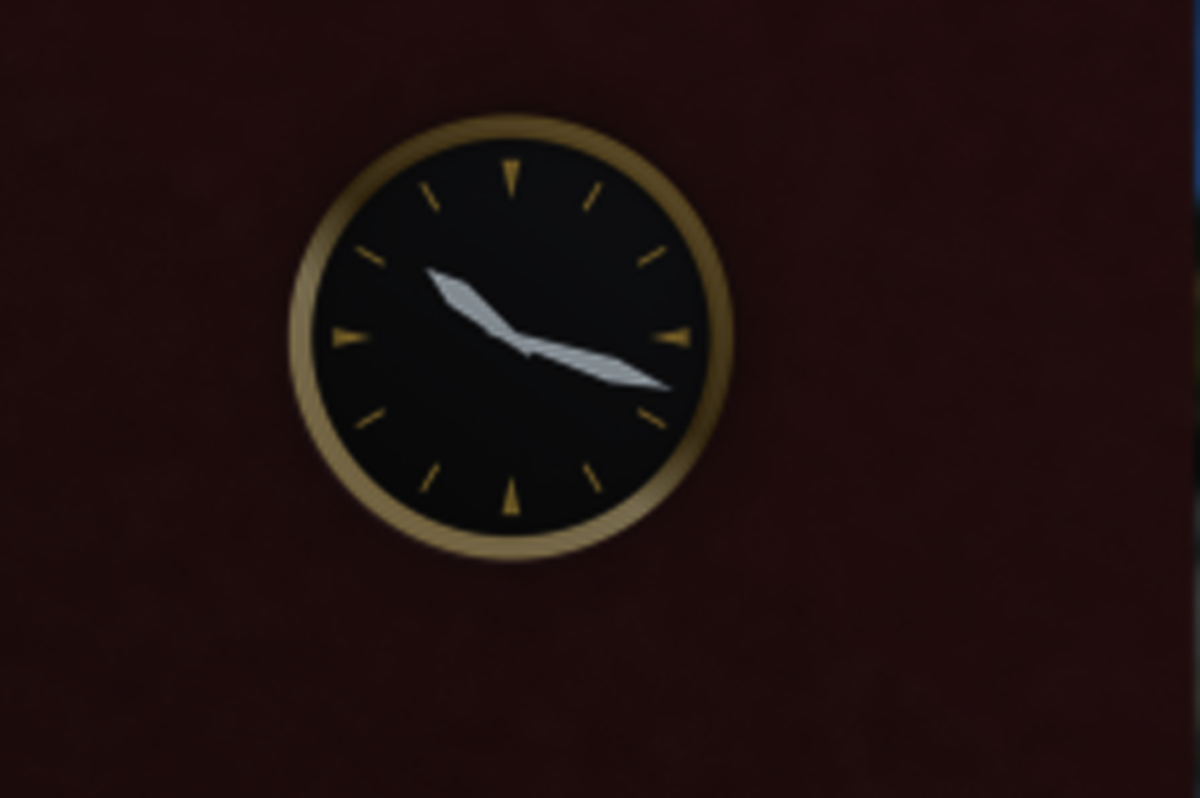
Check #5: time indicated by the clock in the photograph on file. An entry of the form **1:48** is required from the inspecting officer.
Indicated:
**10:18**
